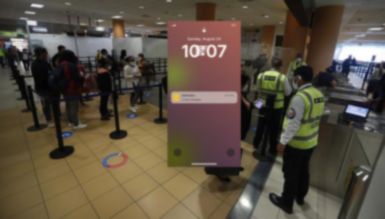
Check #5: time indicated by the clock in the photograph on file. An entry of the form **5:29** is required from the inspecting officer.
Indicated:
**10:07**
